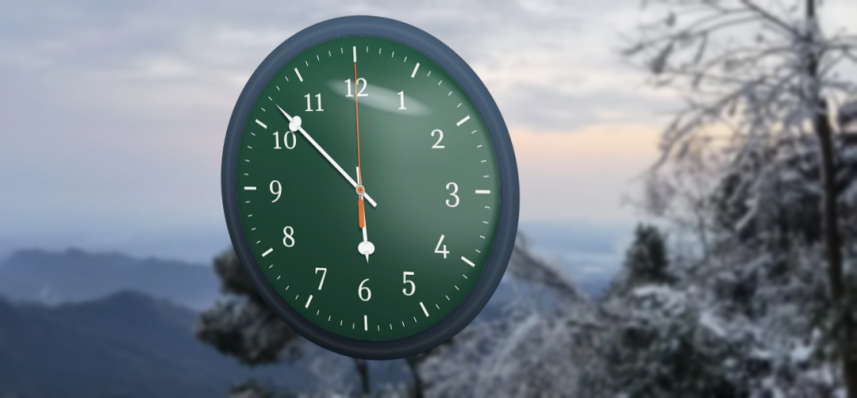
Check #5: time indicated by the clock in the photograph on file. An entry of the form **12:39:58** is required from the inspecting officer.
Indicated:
**5:52:00**
